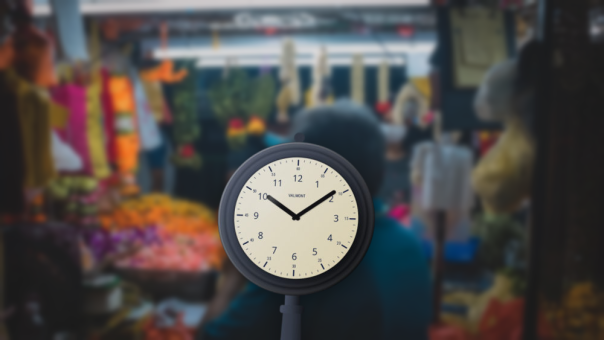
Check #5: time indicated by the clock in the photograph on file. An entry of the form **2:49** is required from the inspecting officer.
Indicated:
**10:09**
